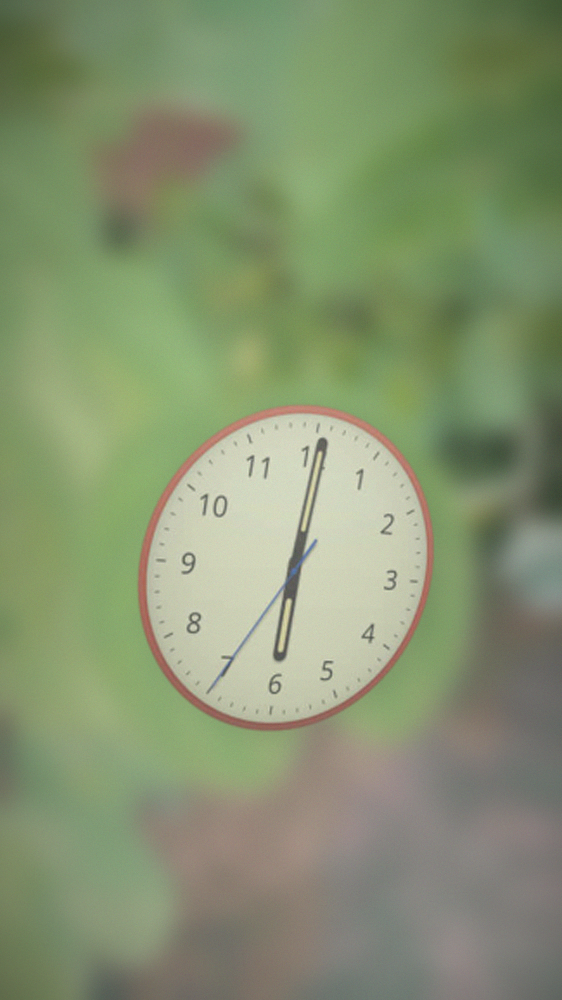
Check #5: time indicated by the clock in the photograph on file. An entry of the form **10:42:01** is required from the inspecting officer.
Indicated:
**6:00:35**
